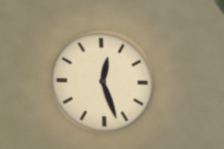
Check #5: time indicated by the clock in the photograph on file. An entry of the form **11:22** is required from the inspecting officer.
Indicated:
**12:27**
